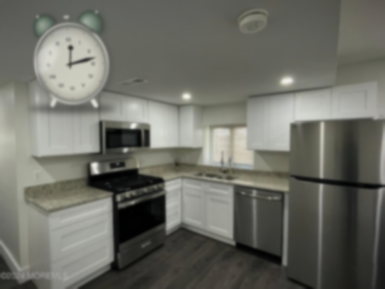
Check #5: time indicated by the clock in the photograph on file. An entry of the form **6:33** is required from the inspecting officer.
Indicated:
**12:13**
